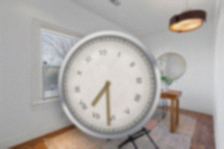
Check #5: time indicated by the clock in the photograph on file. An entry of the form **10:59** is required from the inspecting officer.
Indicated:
**7:31**
